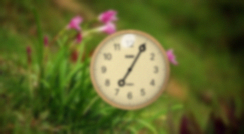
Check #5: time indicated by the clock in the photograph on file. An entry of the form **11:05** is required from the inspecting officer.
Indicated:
**7:05**
